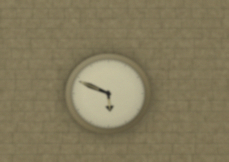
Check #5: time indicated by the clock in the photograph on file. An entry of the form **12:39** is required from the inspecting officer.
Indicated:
**5:49**
